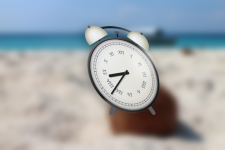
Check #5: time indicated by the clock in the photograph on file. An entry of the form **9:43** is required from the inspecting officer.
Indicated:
**8:37**
